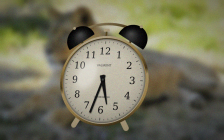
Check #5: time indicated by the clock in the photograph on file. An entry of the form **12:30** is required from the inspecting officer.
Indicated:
**5:33**
